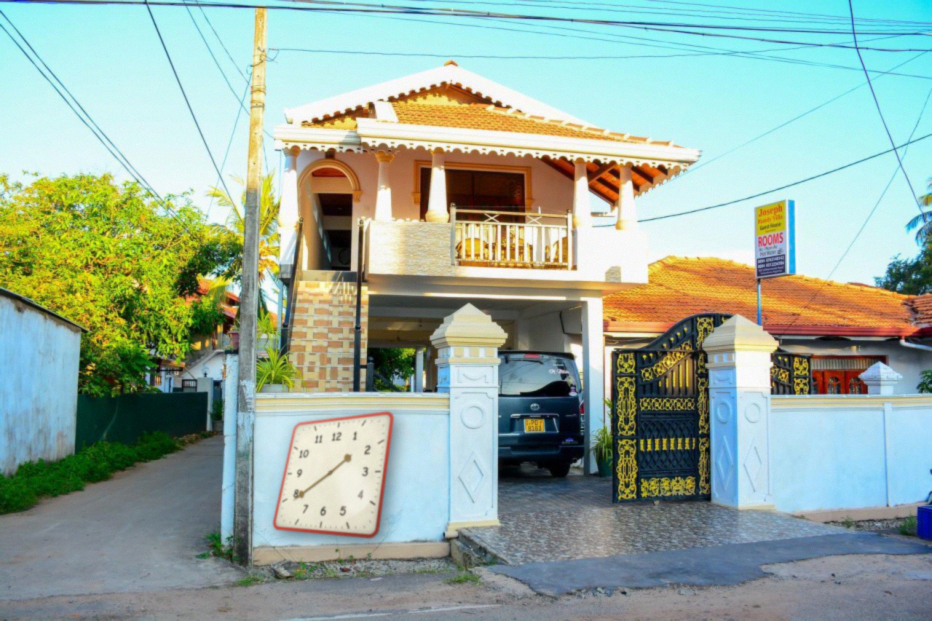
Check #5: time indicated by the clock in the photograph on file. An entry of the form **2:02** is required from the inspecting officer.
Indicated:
**1:39**
